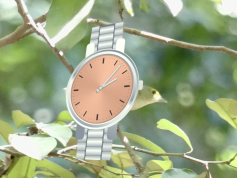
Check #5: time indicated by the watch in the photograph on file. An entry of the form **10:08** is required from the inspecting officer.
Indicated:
**2:07**
